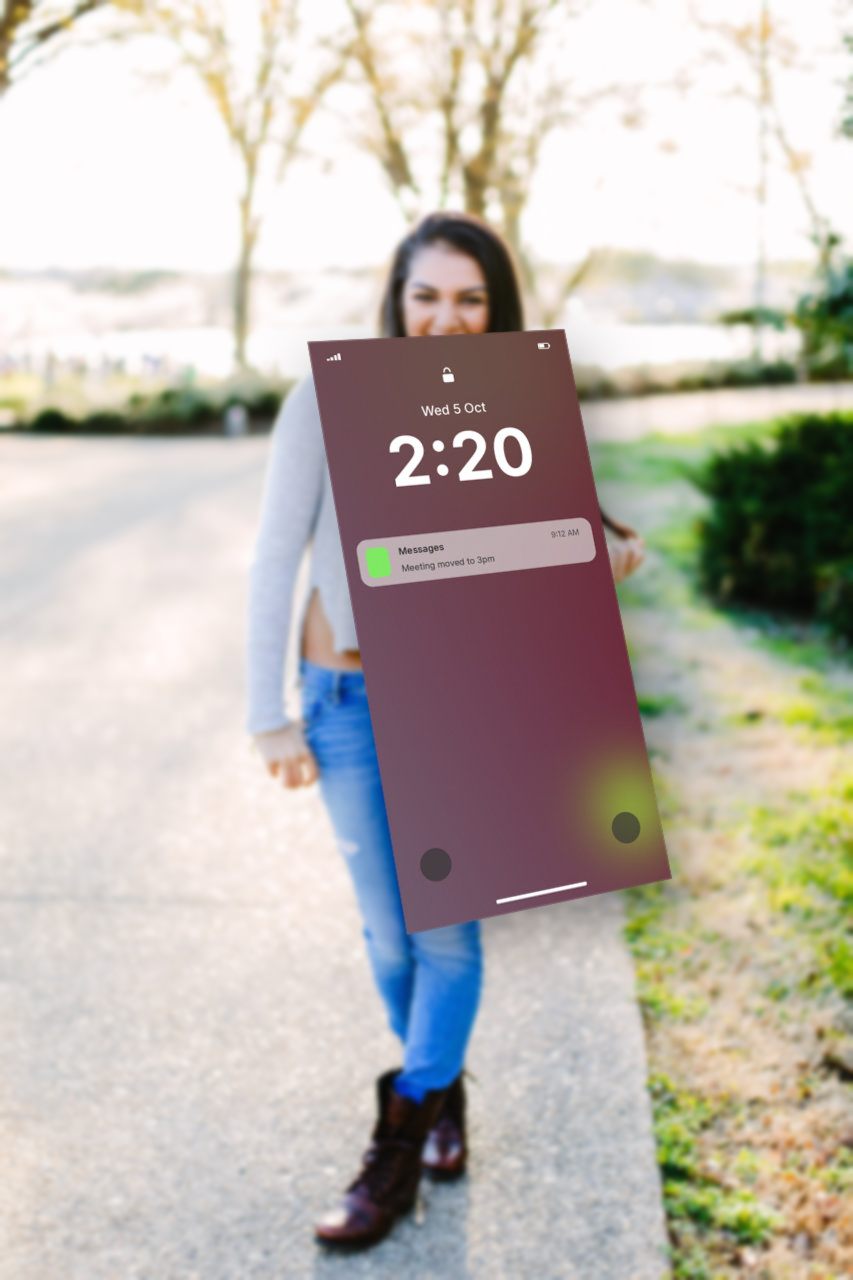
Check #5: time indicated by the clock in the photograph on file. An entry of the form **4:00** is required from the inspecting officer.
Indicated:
**2:20**
